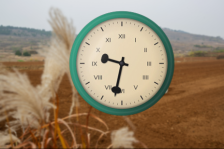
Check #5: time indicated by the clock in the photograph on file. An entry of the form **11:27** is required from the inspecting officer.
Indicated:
**9:32**
